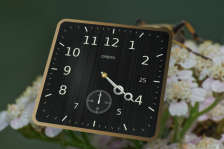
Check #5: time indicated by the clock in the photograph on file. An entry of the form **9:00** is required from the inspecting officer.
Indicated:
**4:21**
